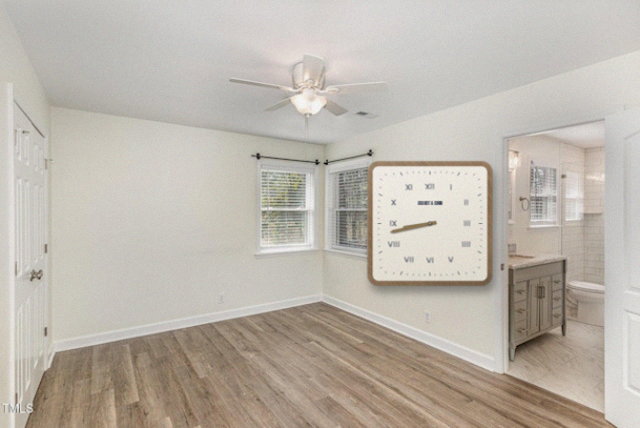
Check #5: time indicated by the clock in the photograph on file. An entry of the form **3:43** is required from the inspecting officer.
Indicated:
**8:43**
